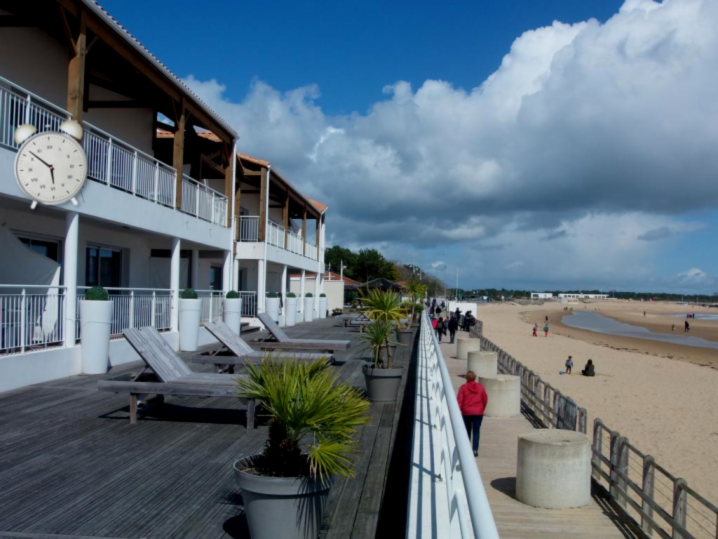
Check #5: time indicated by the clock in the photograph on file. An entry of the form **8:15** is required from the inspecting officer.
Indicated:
**5:52**
